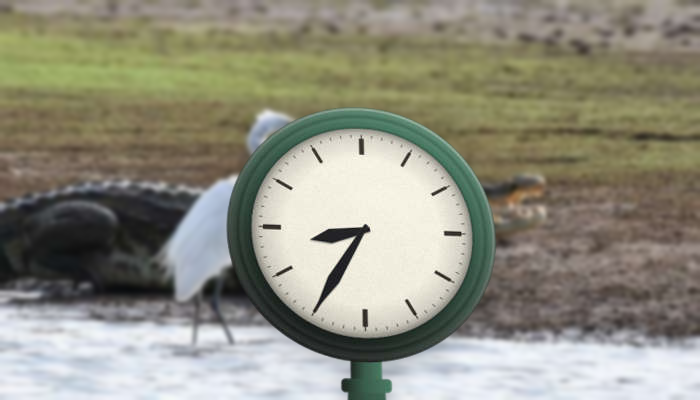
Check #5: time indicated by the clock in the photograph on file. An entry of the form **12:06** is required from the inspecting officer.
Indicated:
**8:35**
